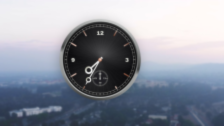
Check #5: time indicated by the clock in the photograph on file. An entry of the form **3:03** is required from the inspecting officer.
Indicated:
**7:35**
